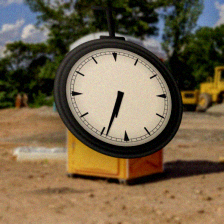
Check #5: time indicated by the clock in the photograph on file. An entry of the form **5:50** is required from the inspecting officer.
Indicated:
**6:34**
